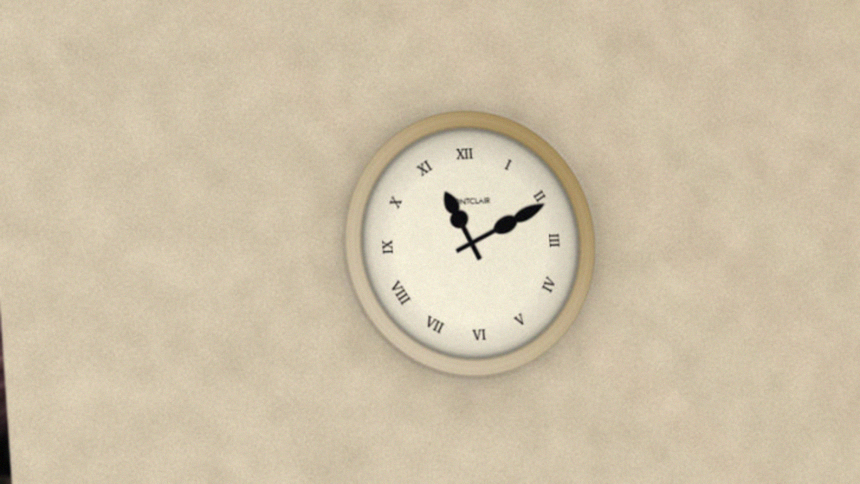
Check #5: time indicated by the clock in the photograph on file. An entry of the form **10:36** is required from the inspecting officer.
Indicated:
**11:11**
